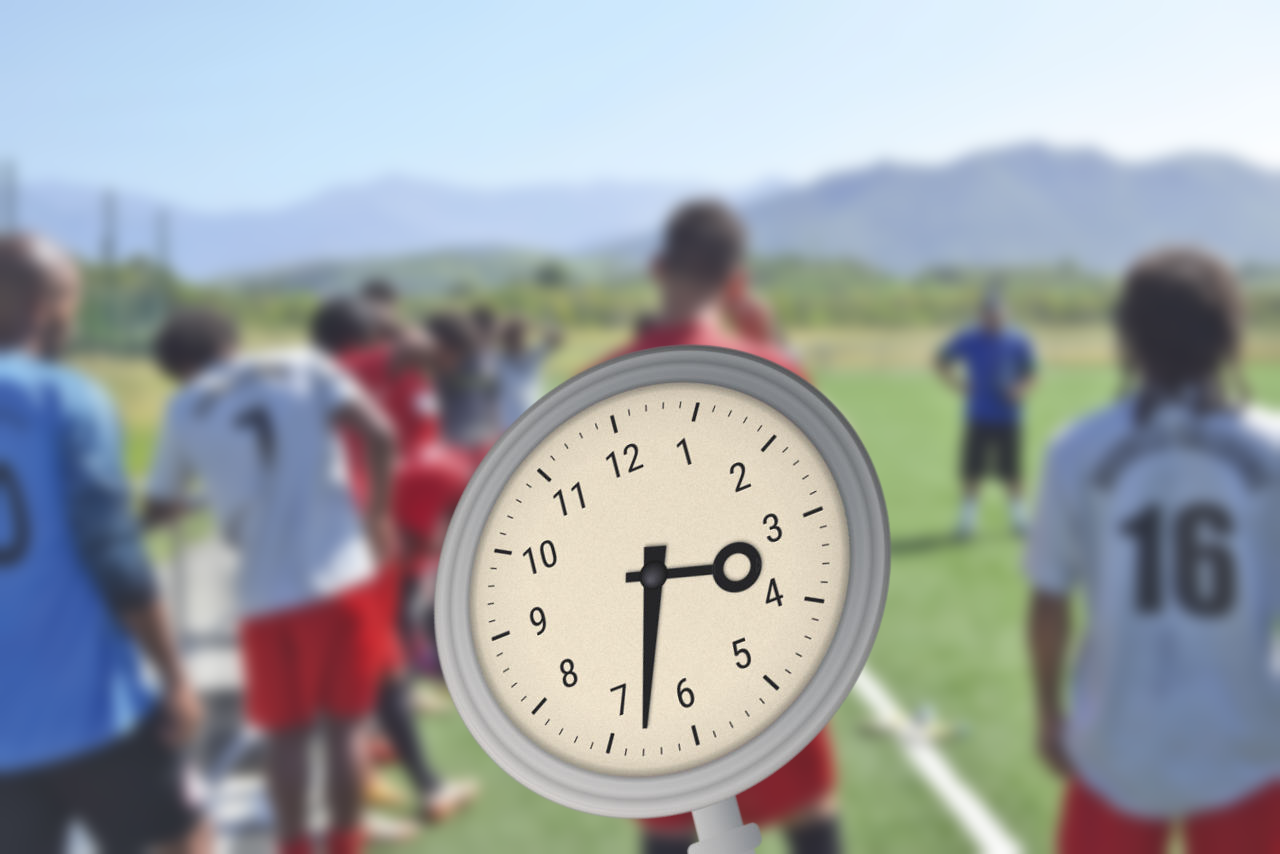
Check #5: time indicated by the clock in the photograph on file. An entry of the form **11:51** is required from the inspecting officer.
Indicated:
**3:33**
